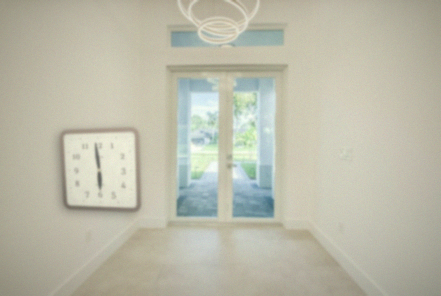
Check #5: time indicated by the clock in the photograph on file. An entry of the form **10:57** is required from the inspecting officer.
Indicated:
**5:59**
